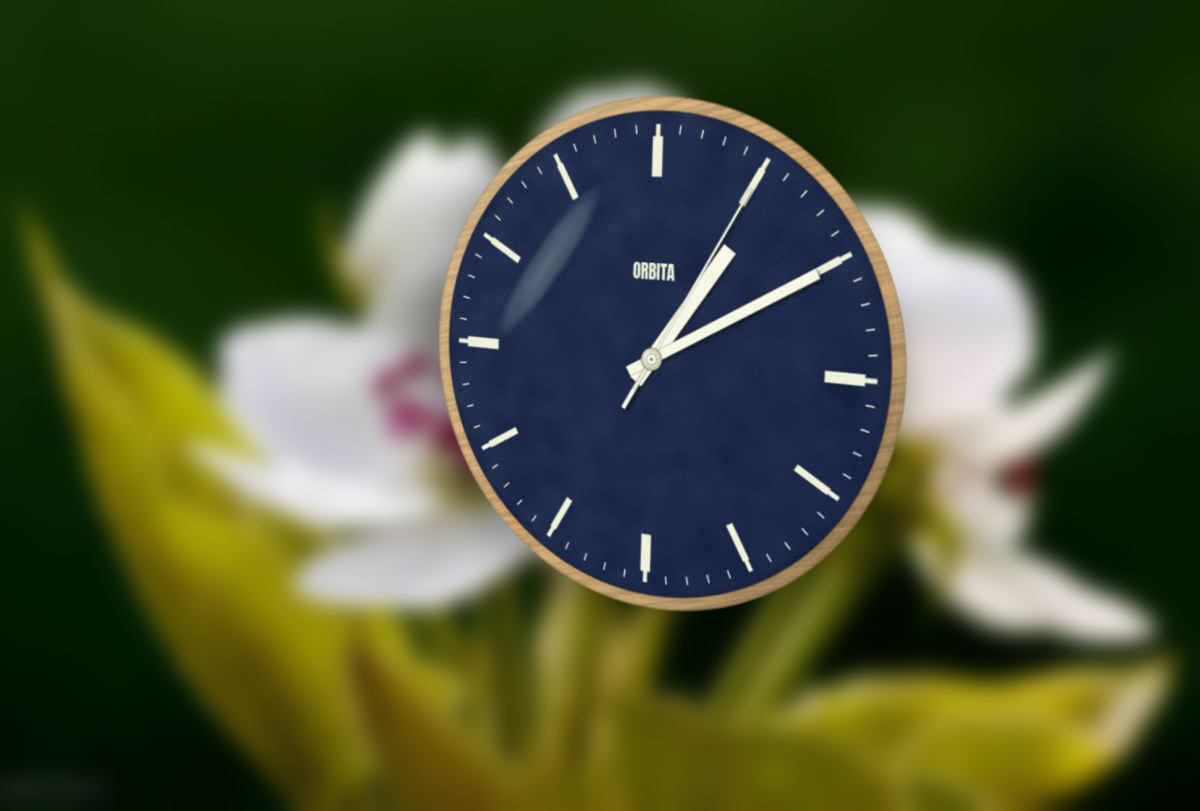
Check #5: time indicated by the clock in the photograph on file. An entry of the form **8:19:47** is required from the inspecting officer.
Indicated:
**1:10:05**
